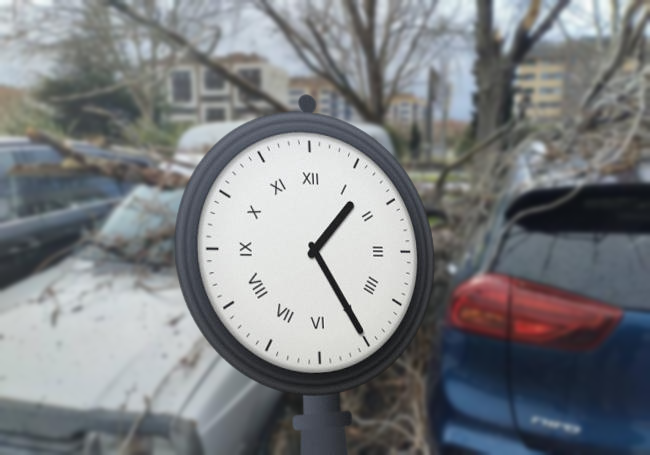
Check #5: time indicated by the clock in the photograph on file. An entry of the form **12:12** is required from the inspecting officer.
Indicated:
**1:25**
